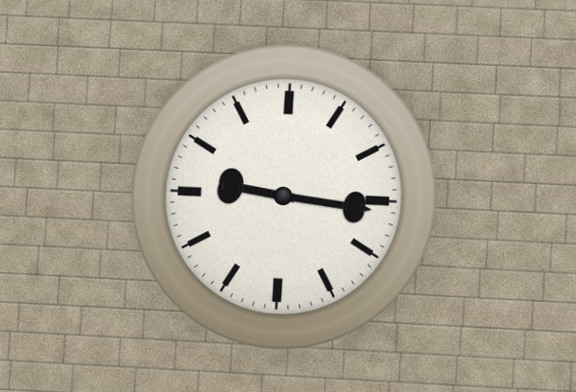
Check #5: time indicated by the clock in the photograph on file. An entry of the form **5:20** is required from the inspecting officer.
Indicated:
**9:16**
